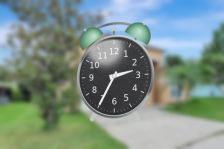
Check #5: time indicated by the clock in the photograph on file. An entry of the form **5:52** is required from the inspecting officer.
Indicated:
**2:35**
